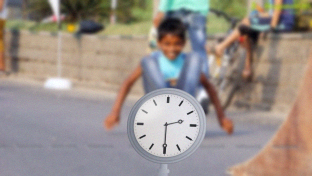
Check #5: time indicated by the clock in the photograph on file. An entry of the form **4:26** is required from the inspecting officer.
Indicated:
**2:30**
